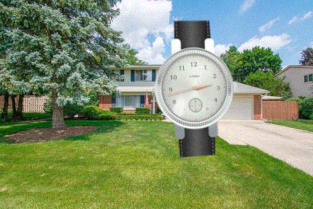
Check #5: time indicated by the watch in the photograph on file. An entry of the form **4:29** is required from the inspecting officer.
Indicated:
**2:43**
